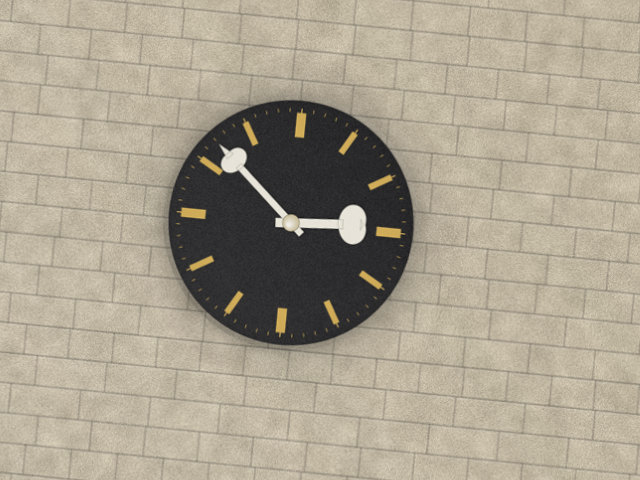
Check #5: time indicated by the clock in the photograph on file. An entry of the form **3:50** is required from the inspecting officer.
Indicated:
**2:52**
